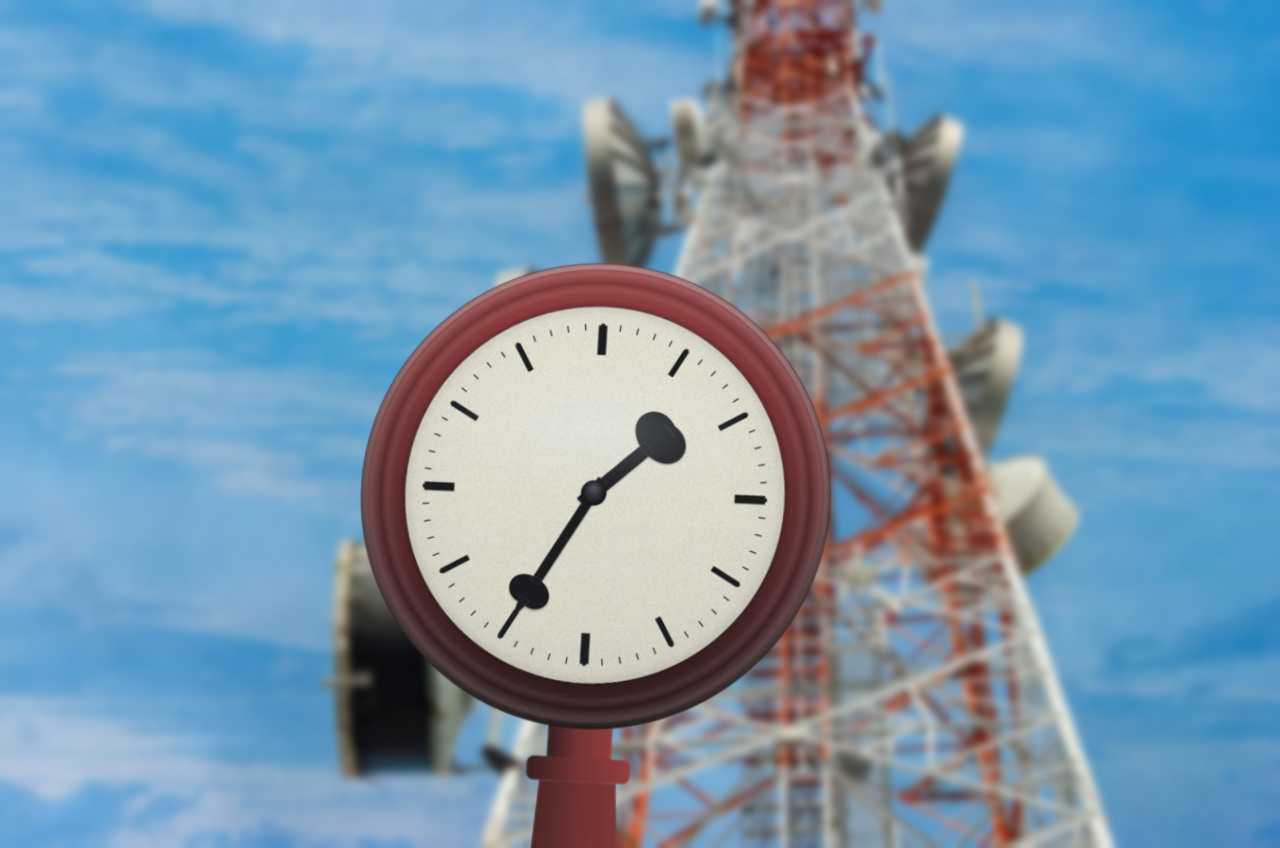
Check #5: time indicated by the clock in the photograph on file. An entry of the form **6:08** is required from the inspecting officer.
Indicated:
**1:35**
